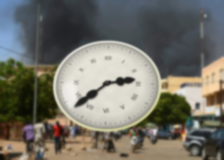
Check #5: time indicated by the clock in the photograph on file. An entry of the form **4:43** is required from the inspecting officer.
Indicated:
**2:38**
